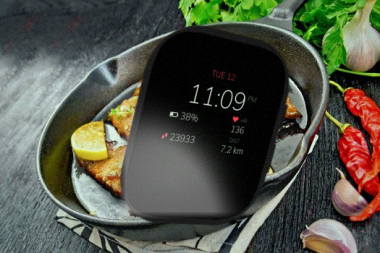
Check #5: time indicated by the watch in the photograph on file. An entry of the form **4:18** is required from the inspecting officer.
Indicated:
**11:09**
